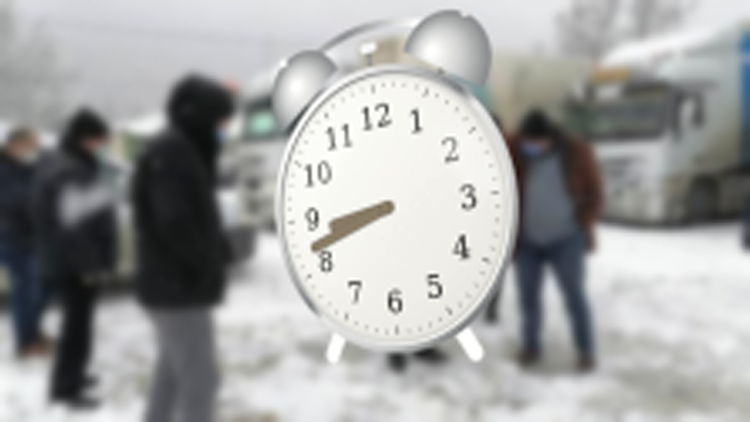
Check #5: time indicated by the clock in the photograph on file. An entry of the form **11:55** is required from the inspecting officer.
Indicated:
**8:42**
